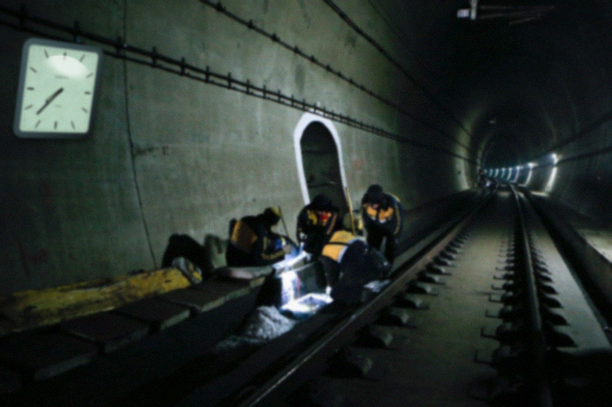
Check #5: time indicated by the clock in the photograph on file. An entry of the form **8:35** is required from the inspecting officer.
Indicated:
**7:37**
